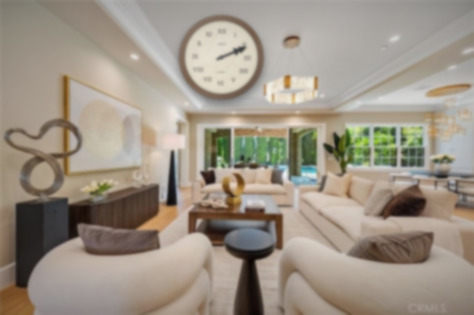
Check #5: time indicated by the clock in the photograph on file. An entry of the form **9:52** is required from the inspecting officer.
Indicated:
**2:11**
